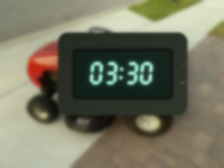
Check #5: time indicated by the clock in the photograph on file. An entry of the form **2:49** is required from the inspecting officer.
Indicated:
**3:30**
